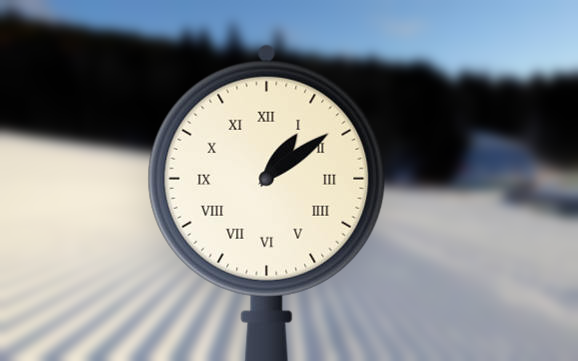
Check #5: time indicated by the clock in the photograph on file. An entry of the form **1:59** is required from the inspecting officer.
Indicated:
**1:09**
